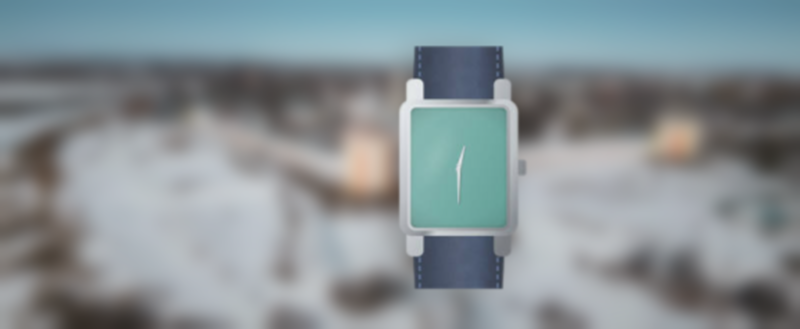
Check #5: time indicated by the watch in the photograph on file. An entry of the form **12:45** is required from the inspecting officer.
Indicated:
**12:30**
